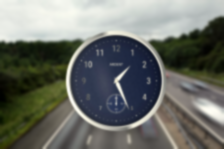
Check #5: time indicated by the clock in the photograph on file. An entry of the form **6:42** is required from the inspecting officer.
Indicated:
**1:26**
